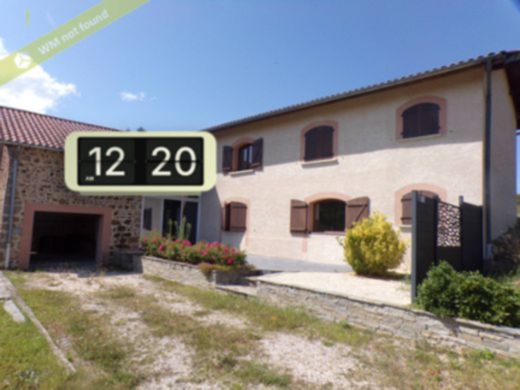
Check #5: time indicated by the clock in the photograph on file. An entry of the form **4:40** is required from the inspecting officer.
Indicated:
**12:20**
